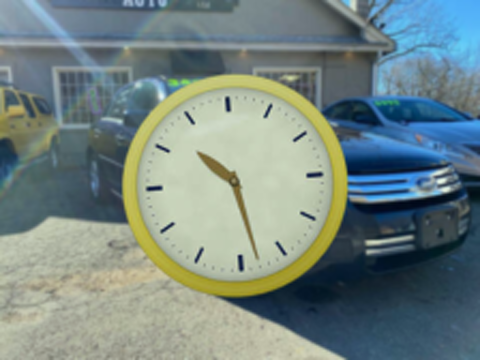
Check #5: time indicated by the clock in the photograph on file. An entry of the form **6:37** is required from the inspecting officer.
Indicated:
**10:28**
